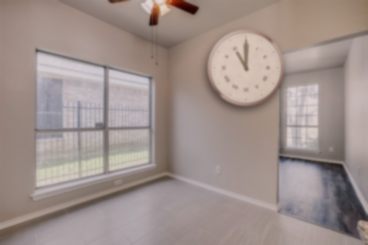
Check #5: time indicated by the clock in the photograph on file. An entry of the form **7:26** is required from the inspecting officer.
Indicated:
**11:00**
